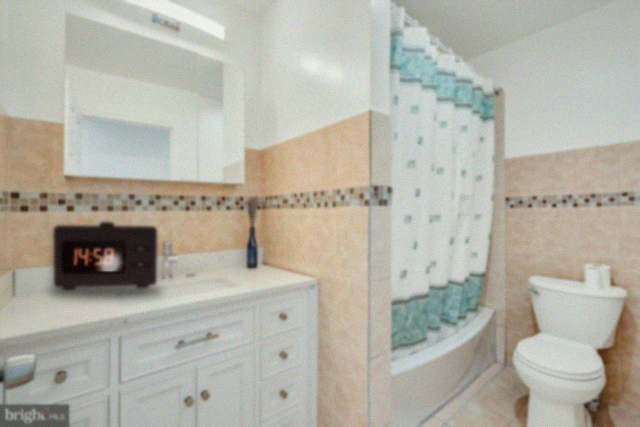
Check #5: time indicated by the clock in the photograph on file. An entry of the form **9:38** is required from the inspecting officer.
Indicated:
**14:58**
